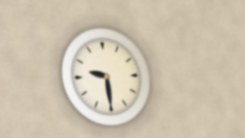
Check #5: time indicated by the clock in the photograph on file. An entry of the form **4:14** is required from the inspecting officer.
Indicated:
**9:30**
